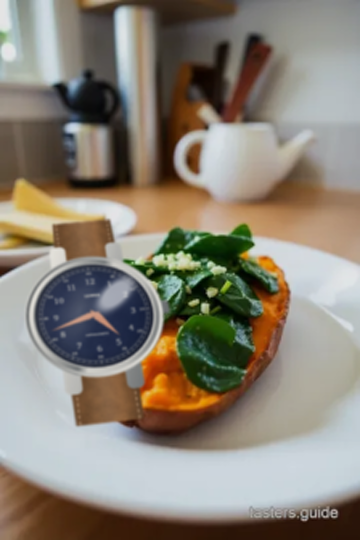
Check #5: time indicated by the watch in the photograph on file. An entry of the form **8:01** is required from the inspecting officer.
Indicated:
**4:42**
